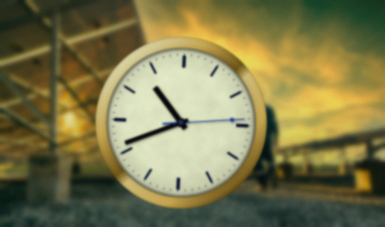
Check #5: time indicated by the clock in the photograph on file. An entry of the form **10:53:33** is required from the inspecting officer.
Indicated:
**10:41:14**
